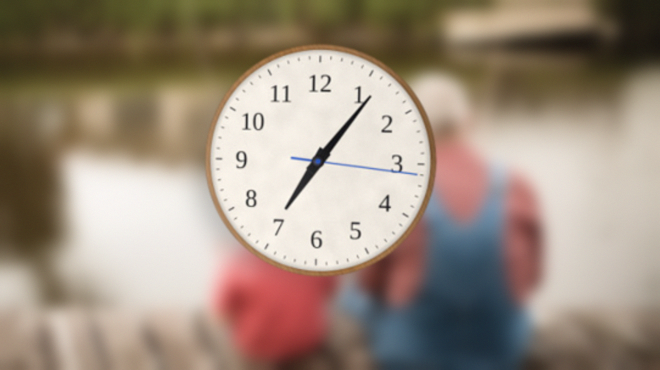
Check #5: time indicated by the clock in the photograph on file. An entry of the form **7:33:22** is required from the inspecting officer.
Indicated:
**7:06:16**
